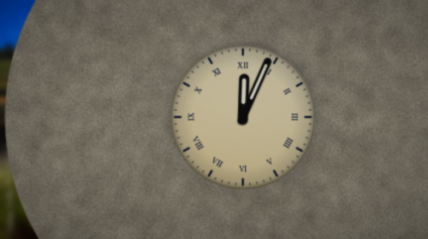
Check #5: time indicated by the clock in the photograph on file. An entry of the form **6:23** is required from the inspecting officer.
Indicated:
**12:04**
